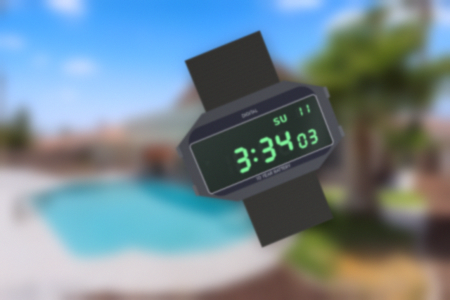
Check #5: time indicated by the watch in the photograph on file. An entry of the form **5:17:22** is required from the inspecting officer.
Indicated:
**3:34:03**
